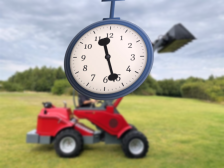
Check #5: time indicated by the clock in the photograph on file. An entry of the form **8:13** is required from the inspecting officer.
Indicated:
**11:27**
